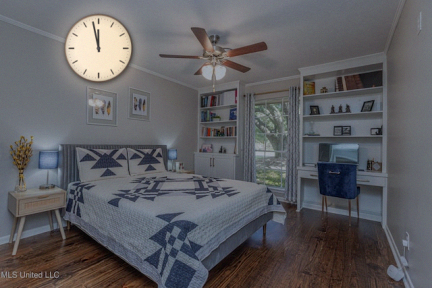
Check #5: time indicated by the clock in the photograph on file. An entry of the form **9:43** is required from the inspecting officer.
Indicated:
**11:58**
